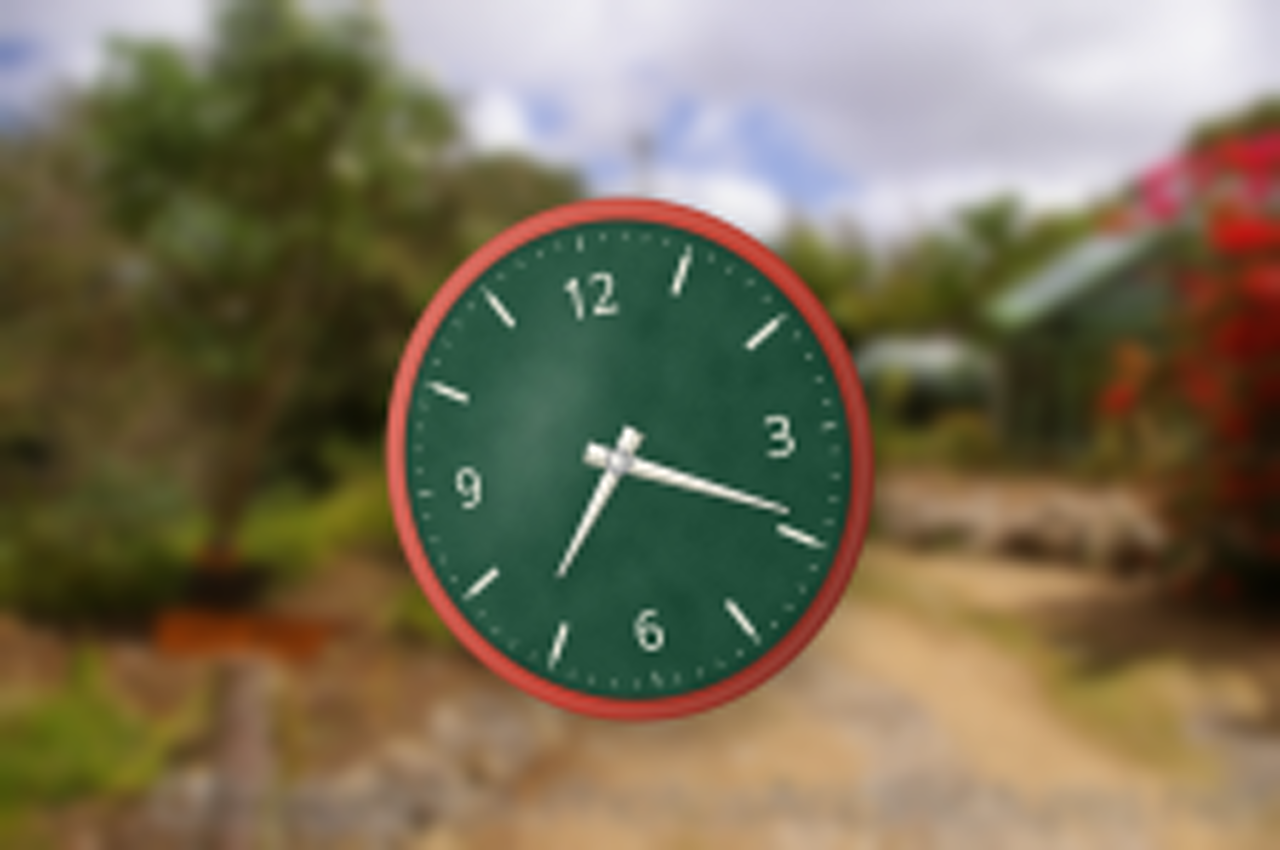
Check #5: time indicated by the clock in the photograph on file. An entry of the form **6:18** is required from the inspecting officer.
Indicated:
**7:19**
